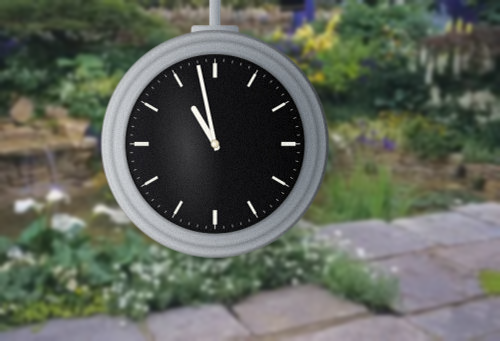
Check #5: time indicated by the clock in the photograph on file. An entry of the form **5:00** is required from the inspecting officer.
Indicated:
**10:58**
